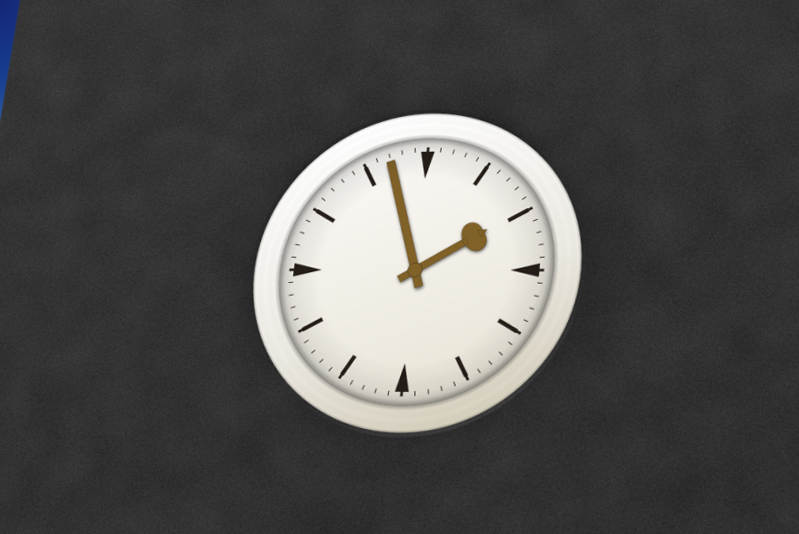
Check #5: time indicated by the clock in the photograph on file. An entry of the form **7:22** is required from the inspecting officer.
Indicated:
**1:57**
